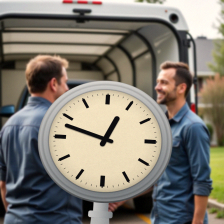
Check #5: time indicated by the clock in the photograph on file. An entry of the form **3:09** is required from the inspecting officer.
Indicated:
**12:48**
